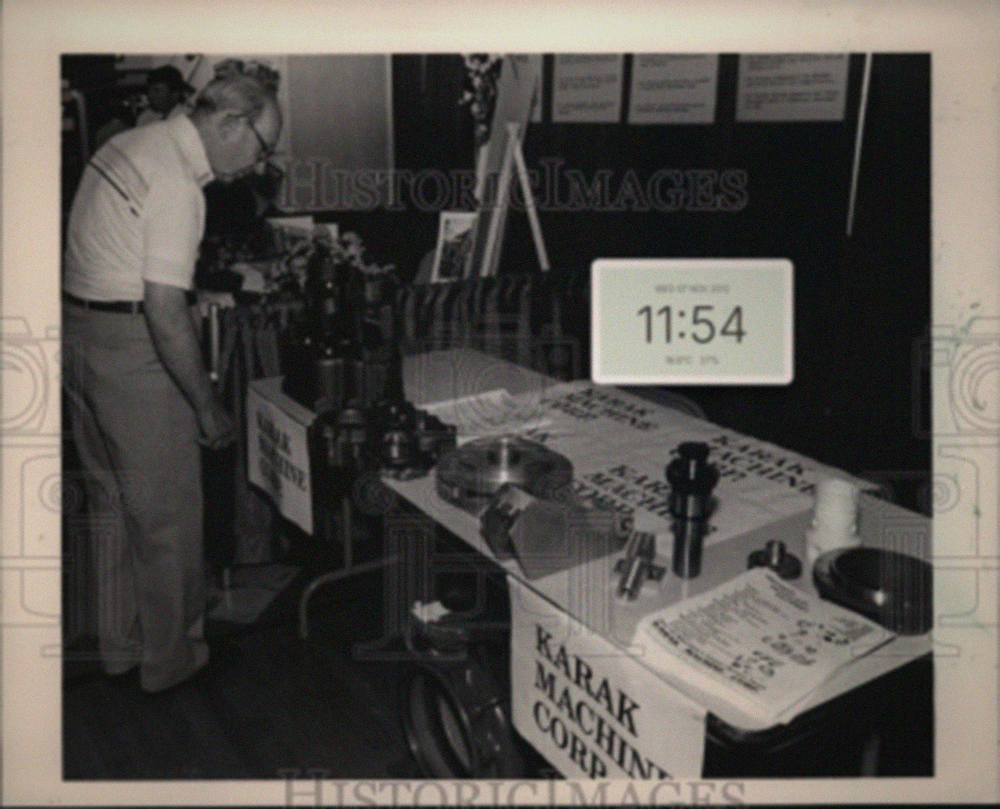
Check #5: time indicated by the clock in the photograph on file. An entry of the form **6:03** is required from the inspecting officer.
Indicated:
**11:54**
